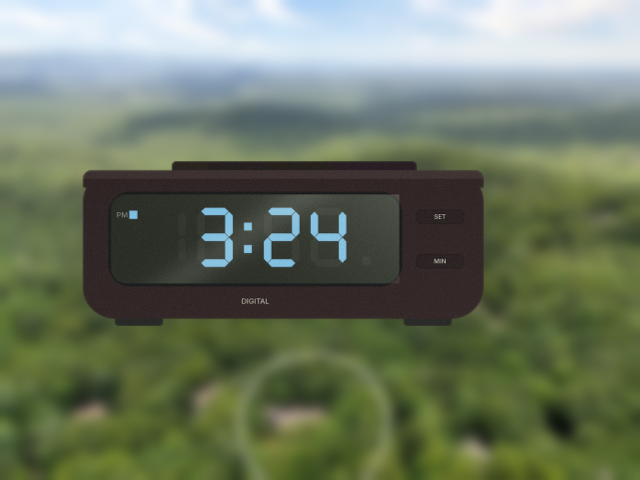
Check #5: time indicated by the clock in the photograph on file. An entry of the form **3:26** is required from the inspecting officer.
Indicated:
**3:24**
